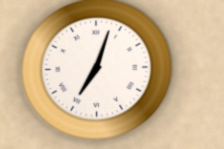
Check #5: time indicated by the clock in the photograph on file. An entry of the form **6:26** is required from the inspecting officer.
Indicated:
**7:03**
